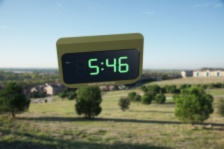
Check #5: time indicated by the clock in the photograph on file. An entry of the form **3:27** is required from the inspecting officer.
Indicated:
**5:46**
